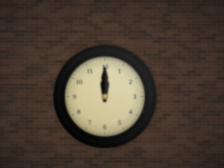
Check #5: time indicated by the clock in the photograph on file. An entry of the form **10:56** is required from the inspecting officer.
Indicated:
**12:00**
